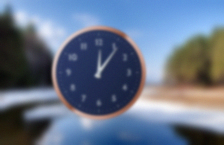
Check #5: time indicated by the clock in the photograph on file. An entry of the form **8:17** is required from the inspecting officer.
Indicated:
**12:06**
